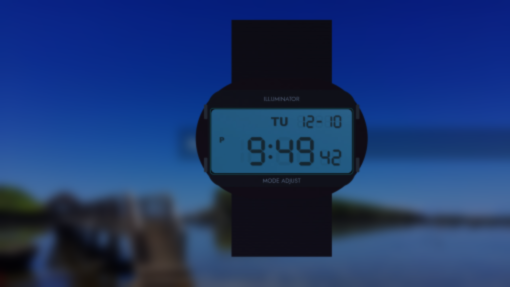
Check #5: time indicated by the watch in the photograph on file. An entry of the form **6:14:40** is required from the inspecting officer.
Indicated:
**9:49:42**
